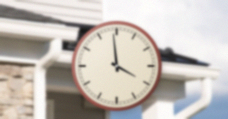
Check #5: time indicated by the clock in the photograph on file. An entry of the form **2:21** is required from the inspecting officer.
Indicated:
**3:59**
